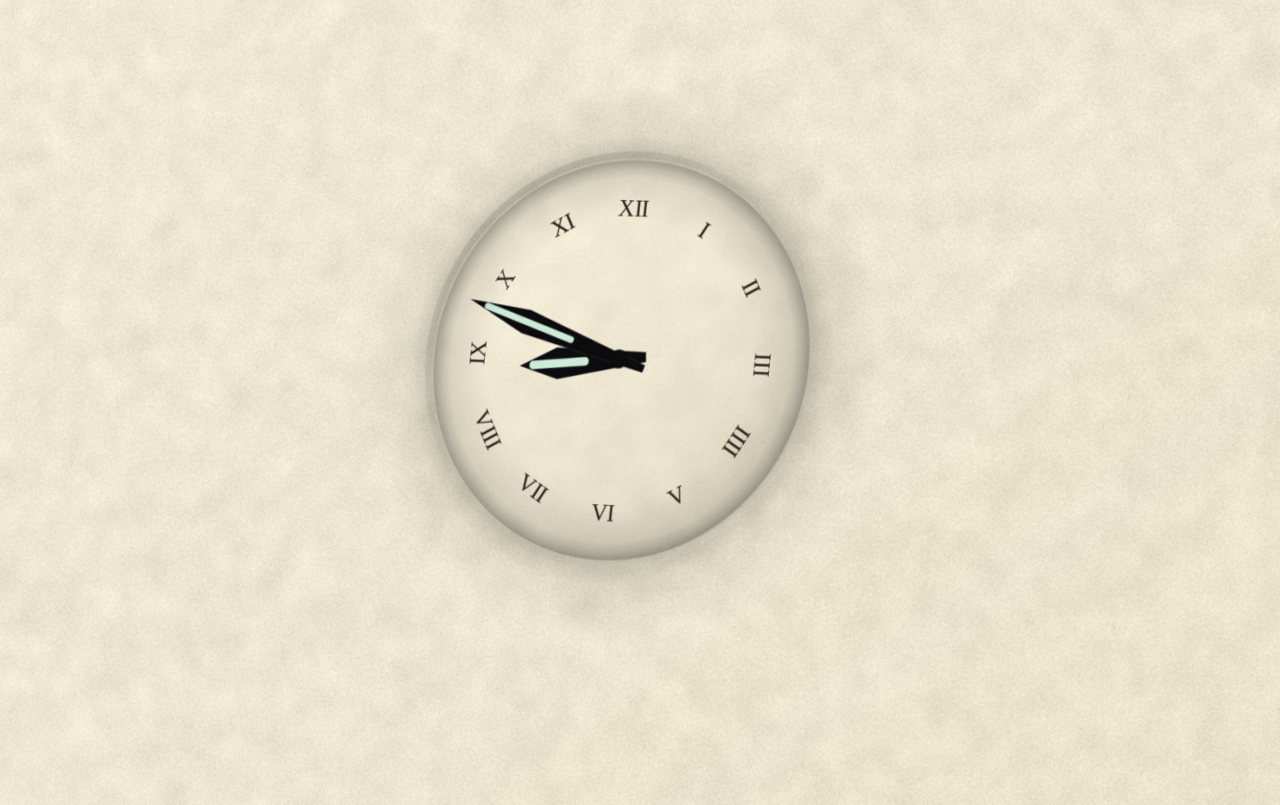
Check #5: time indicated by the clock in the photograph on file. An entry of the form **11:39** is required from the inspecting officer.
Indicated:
**8:48**
